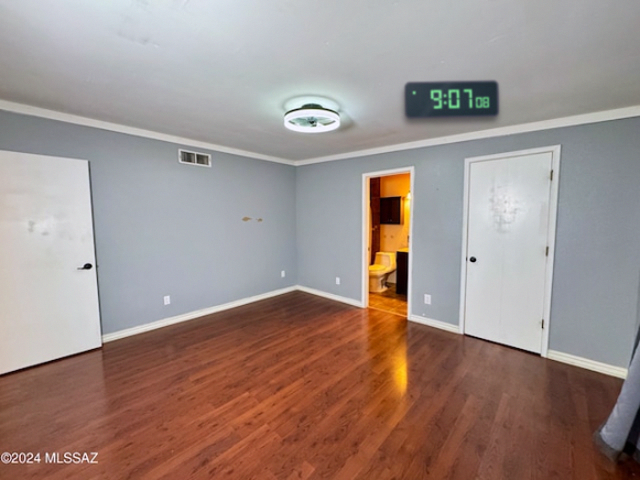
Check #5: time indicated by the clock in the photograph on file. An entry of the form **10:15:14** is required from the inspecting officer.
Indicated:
**9:07:08**
